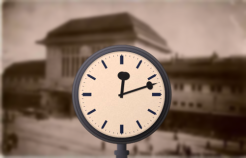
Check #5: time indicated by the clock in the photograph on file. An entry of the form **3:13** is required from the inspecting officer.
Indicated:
**12:12**
